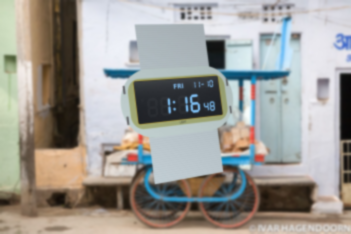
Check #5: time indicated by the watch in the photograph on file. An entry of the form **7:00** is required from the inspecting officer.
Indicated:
**1:16**
